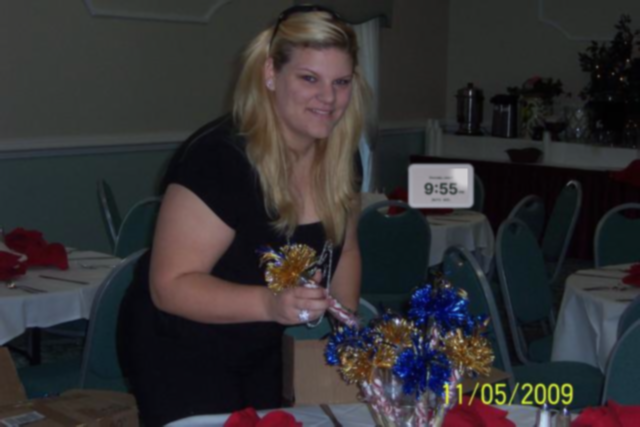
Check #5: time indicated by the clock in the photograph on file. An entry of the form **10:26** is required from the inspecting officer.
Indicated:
**9:55**
